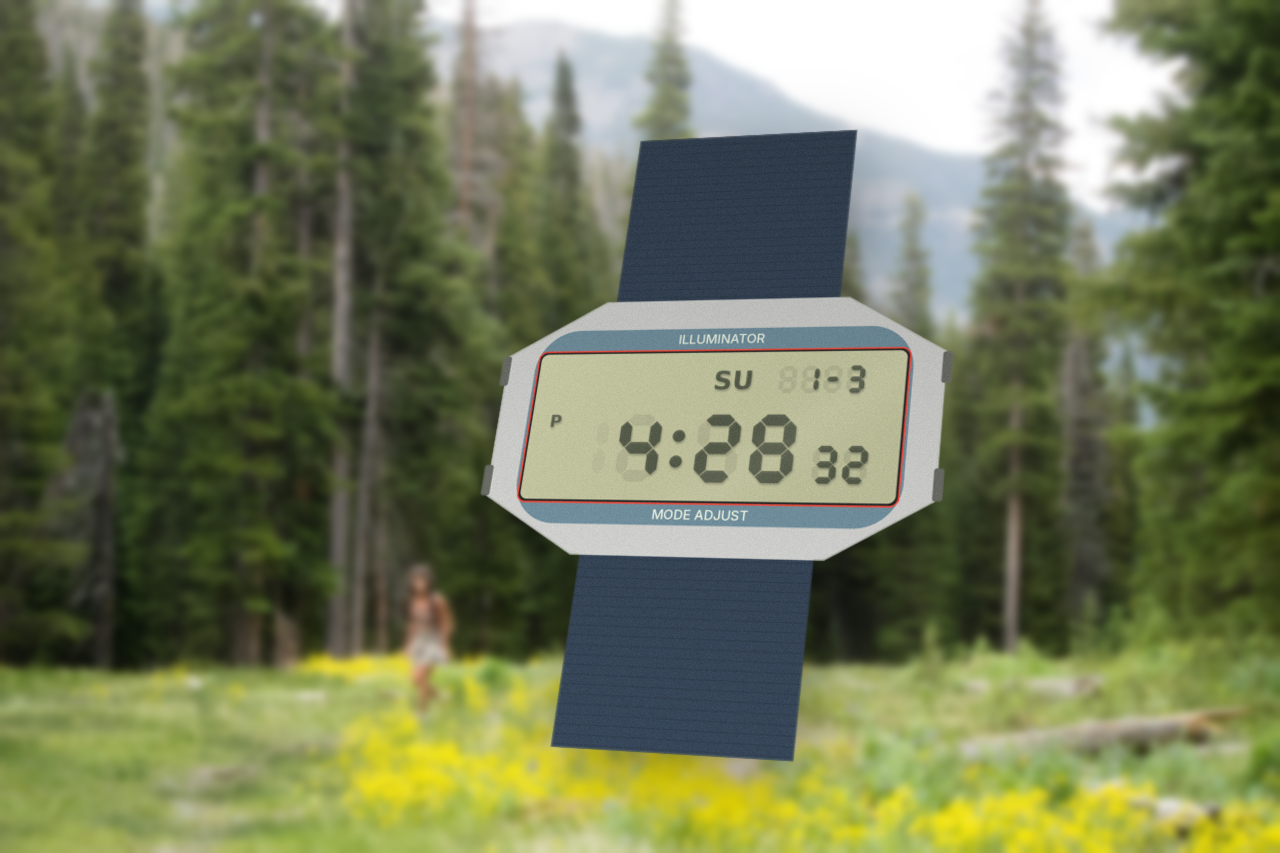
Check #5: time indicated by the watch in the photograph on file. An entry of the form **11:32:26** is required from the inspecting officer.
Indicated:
**4:28:32**
